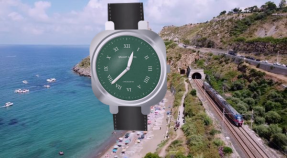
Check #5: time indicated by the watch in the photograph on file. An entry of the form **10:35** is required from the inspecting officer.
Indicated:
**12:38**
